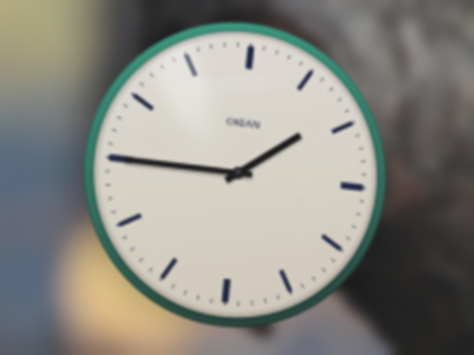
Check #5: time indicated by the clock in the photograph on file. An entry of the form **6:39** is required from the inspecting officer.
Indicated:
**1:45**
